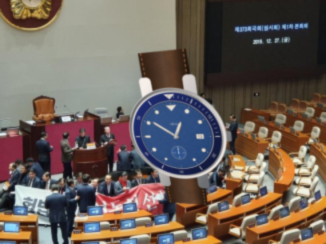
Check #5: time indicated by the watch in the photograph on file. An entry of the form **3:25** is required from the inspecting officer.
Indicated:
**12:51**
